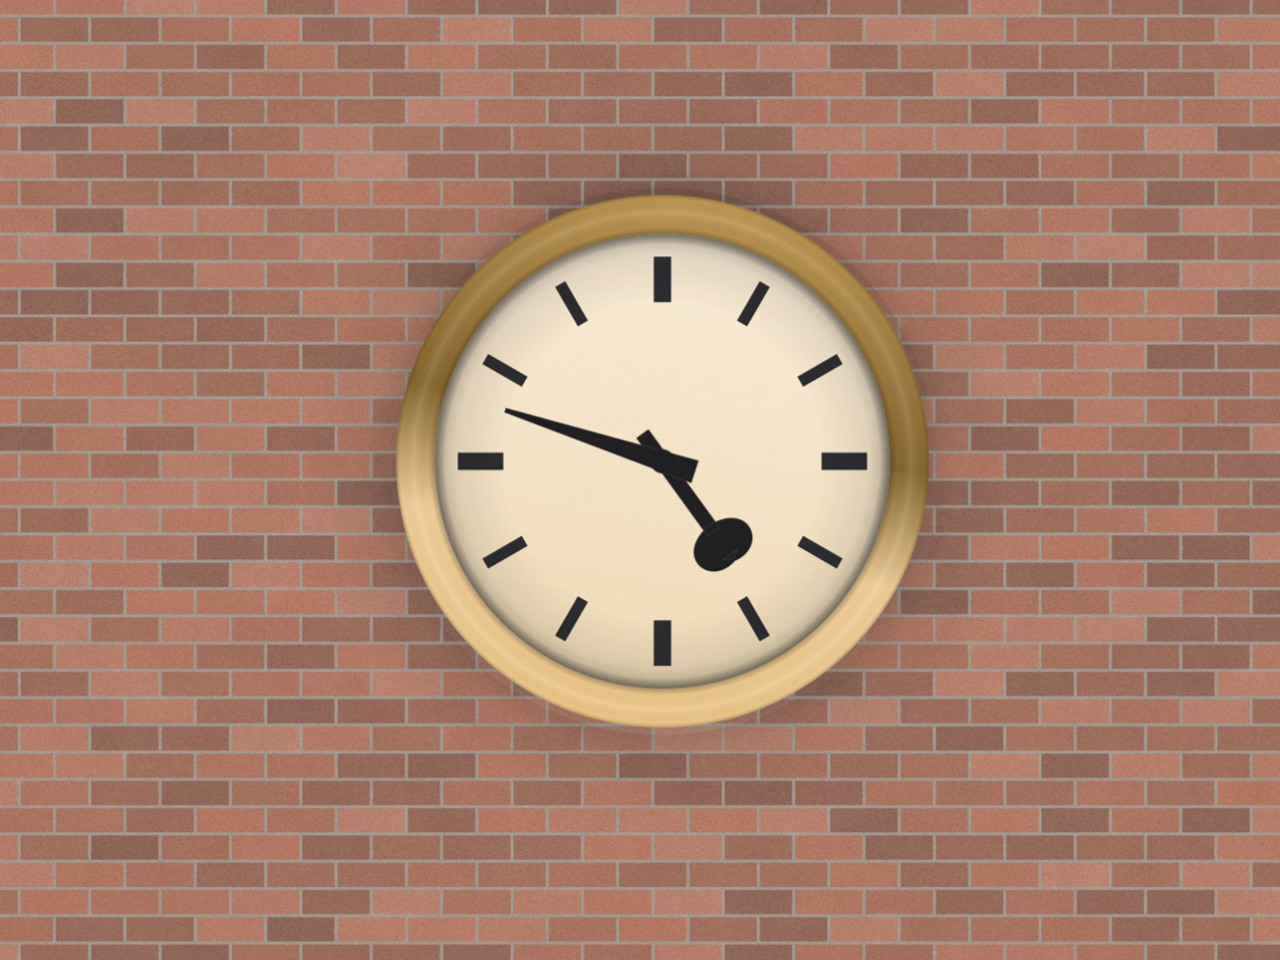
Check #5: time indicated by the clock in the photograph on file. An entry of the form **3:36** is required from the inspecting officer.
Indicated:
**4:48**
